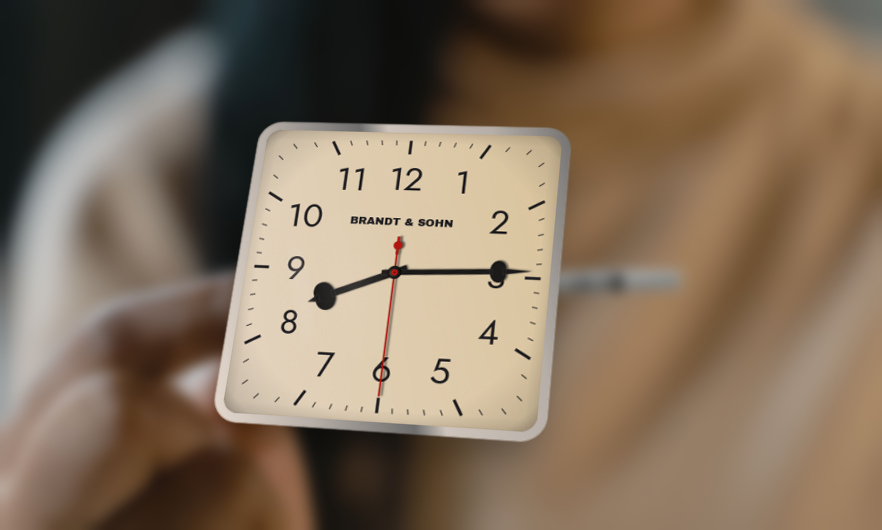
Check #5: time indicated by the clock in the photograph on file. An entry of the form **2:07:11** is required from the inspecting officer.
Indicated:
**8:14:30**
